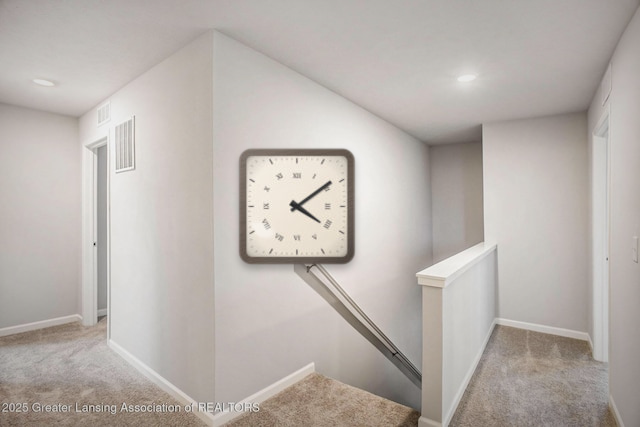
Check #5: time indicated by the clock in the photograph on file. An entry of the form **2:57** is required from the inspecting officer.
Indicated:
**4:09**
